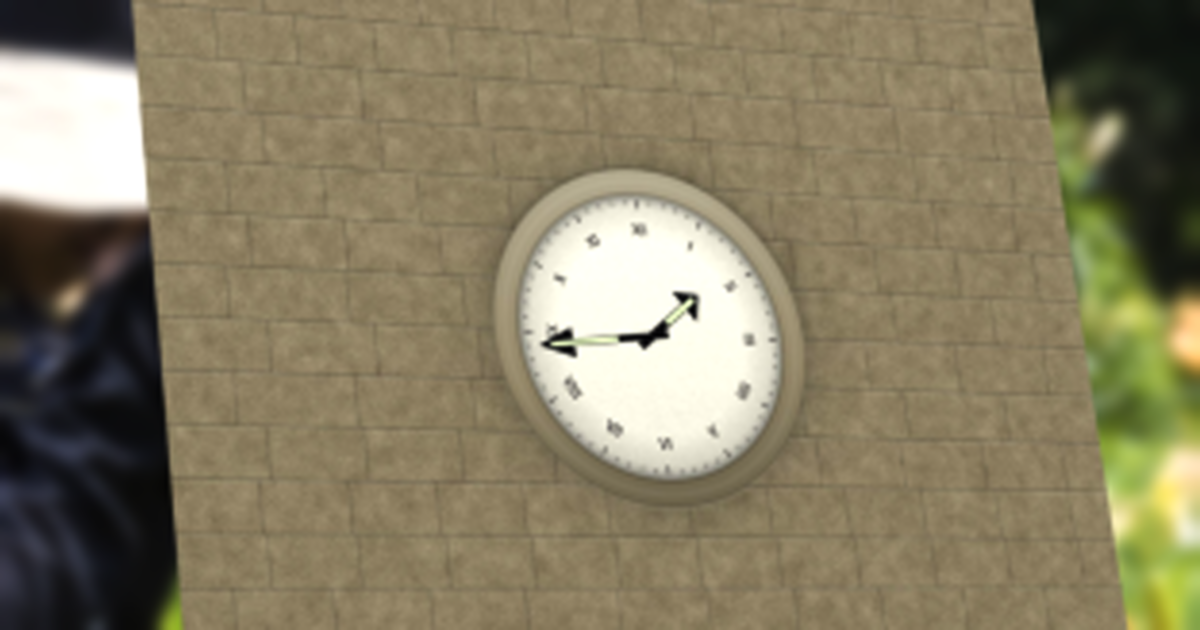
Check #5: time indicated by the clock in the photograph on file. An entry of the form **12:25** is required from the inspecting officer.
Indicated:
**1:44**
